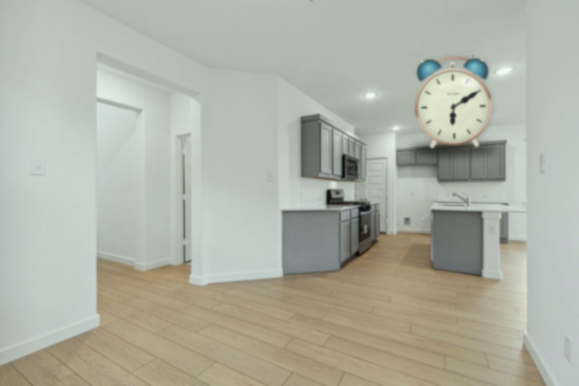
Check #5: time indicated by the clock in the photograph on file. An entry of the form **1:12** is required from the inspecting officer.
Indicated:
**6:10**
